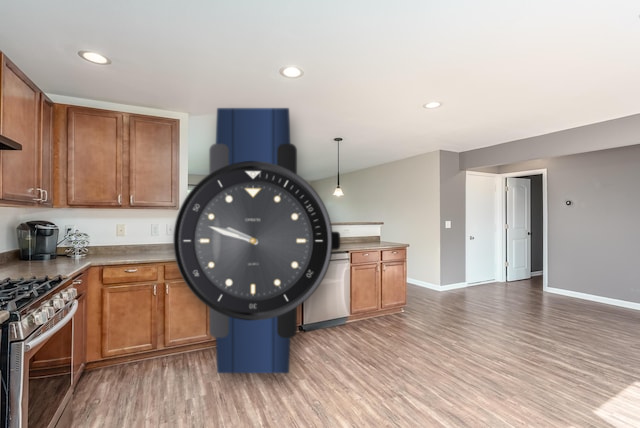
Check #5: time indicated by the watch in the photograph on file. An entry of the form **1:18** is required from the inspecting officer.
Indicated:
**9:48**
